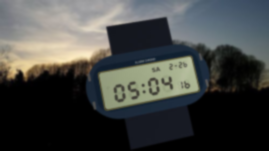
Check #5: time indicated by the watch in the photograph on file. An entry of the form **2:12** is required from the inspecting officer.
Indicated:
**5:04**
